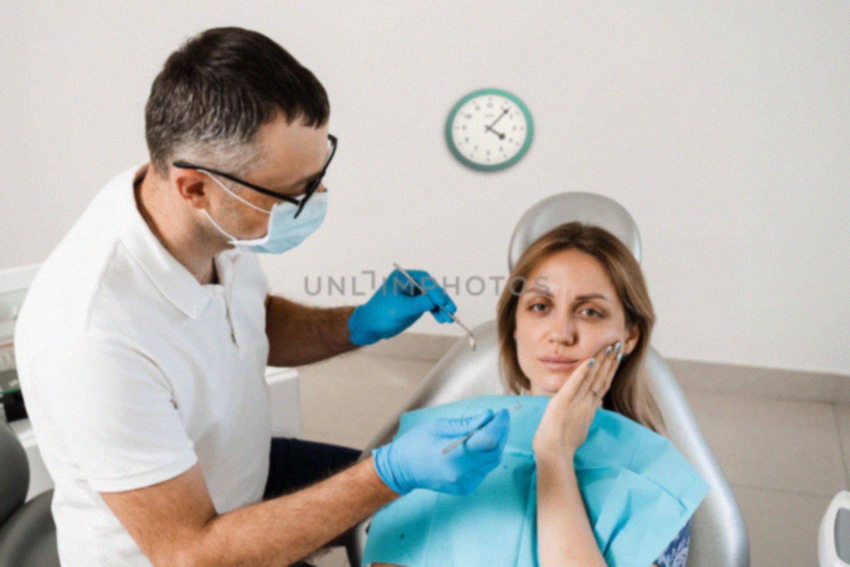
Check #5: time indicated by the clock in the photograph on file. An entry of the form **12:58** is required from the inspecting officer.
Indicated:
**4:07**
